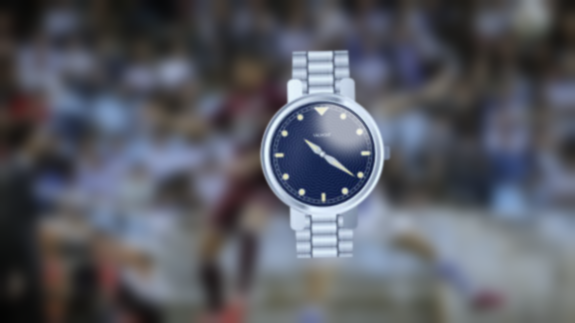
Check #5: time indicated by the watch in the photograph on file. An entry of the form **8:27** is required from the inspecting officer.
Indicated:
**10:21**
